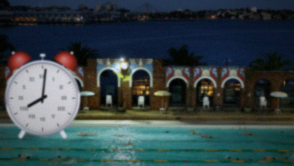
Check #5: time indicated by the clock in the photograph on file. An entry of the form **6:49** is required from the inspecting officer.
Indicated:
**8:01**
